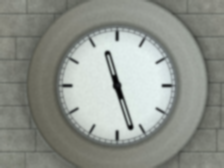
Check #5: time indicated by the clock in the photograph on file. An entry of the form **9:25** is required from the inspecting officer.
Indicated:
**11:27**
